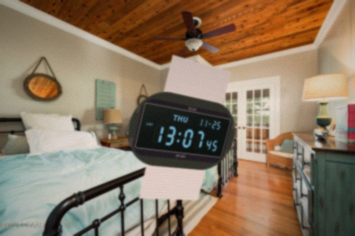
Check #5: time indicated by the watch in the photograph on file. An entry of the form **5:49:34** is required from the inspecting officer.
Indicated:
**13:07:45**
